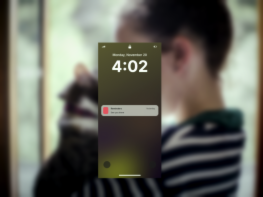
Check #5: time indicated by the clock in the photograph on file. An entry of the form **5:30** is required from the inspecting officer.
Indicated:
**4:02**
